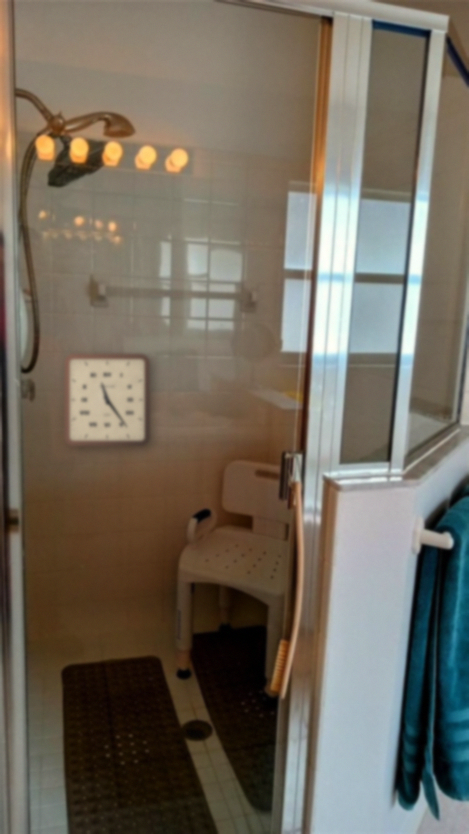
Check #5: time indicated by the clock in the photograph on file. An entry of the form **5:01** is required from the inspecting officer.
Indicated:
**11:24**
